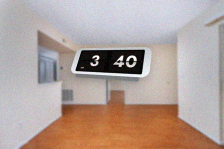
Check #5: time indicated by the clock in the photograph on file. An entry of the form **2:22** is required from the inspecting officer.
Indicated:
**3:40**
